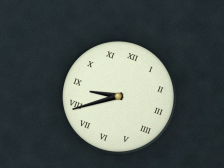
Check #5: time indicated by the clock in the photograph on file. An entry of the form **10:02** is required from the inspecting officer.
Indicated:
**8:39**
